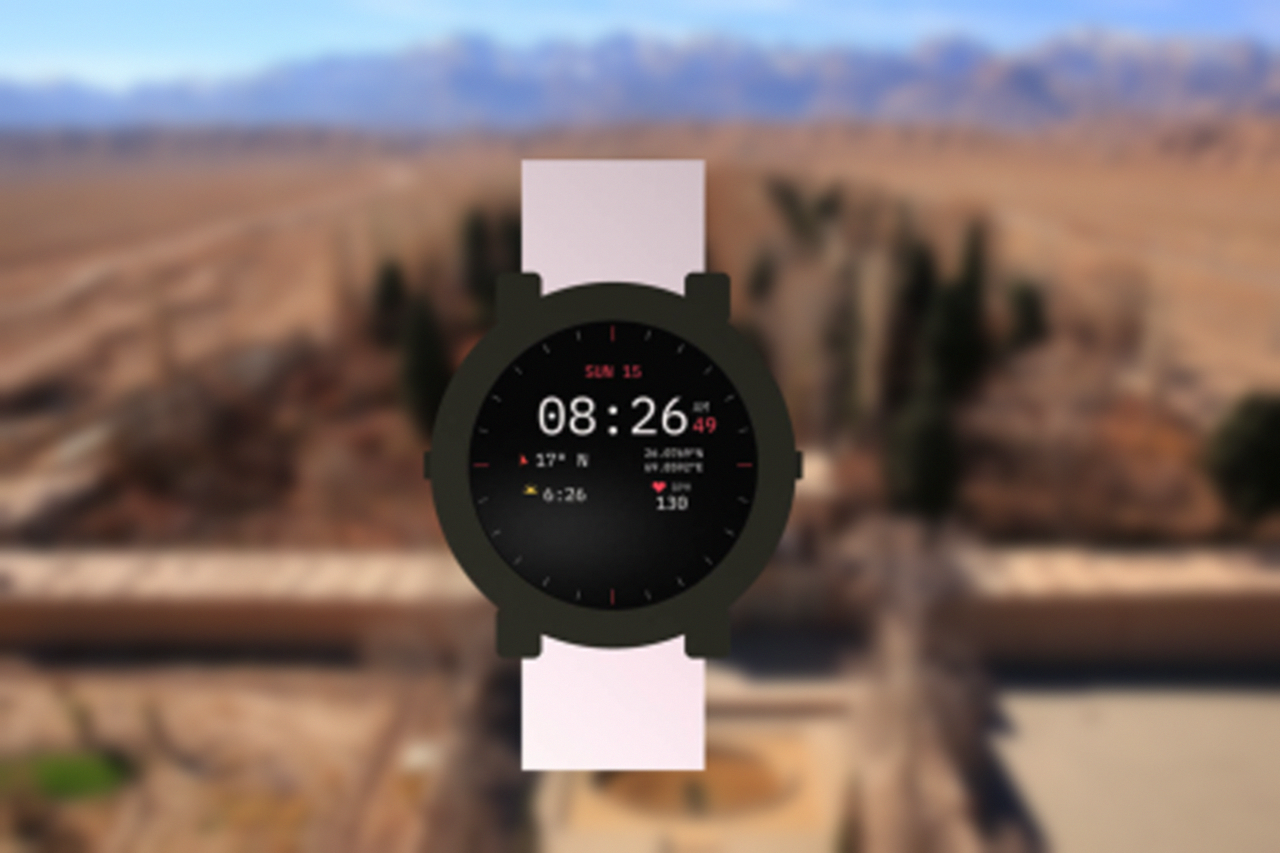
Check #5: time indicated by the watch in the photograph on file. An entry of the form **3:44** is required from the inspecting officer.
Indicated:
**8:26**
